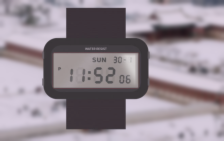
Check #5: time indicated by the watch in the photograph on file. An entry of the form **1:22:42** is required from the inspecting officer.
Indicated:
**11:52:06**
